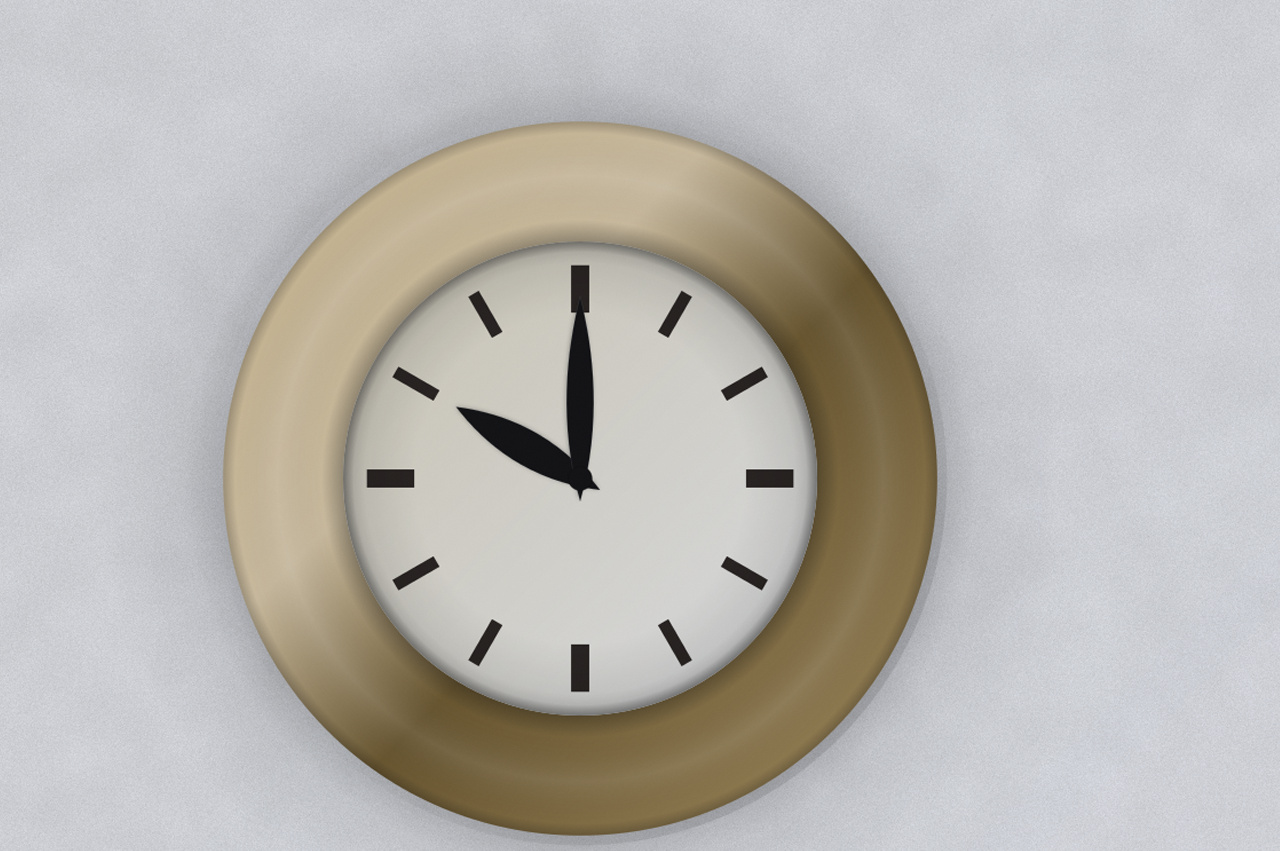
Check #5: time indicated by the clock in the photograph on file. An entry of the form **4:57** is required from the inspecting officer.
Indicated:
**10:00**
